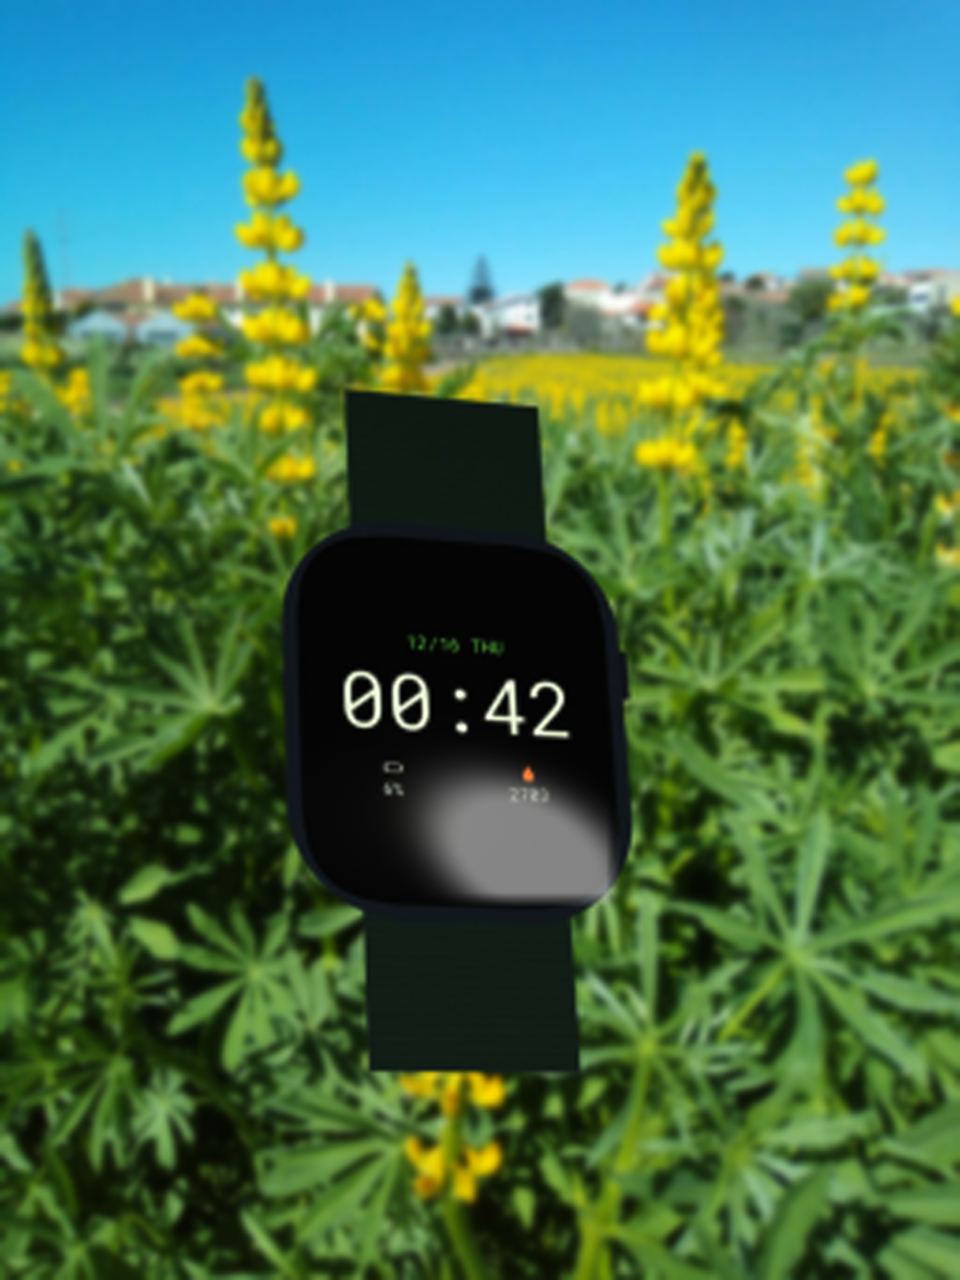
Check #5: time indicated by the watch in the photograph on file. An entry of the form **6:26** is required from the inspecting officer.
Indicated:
**0:42**
